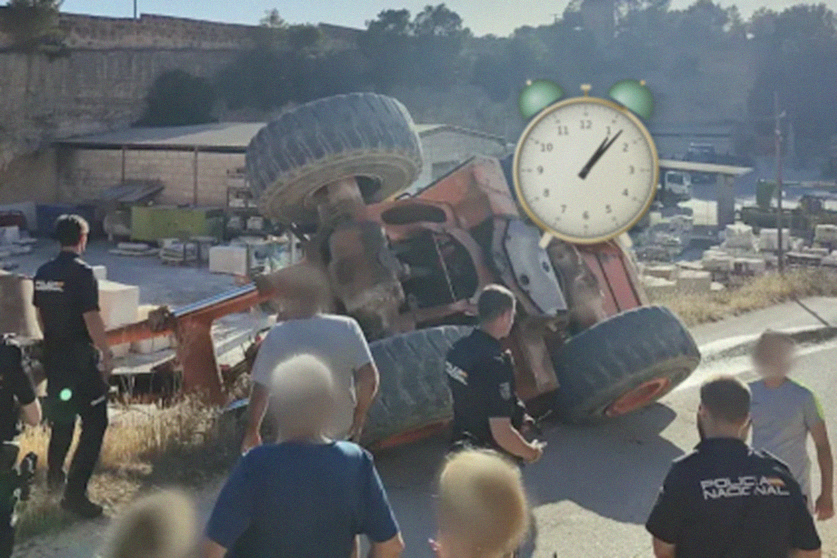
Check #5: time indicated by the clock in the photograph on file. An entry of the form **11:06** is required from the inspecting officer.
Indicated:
**1:07**
